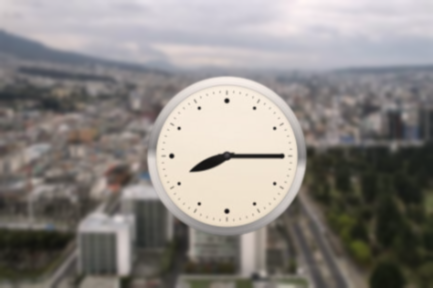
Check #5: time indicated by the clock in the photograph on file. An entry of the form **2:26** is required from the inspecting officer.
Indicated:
**8:15**
